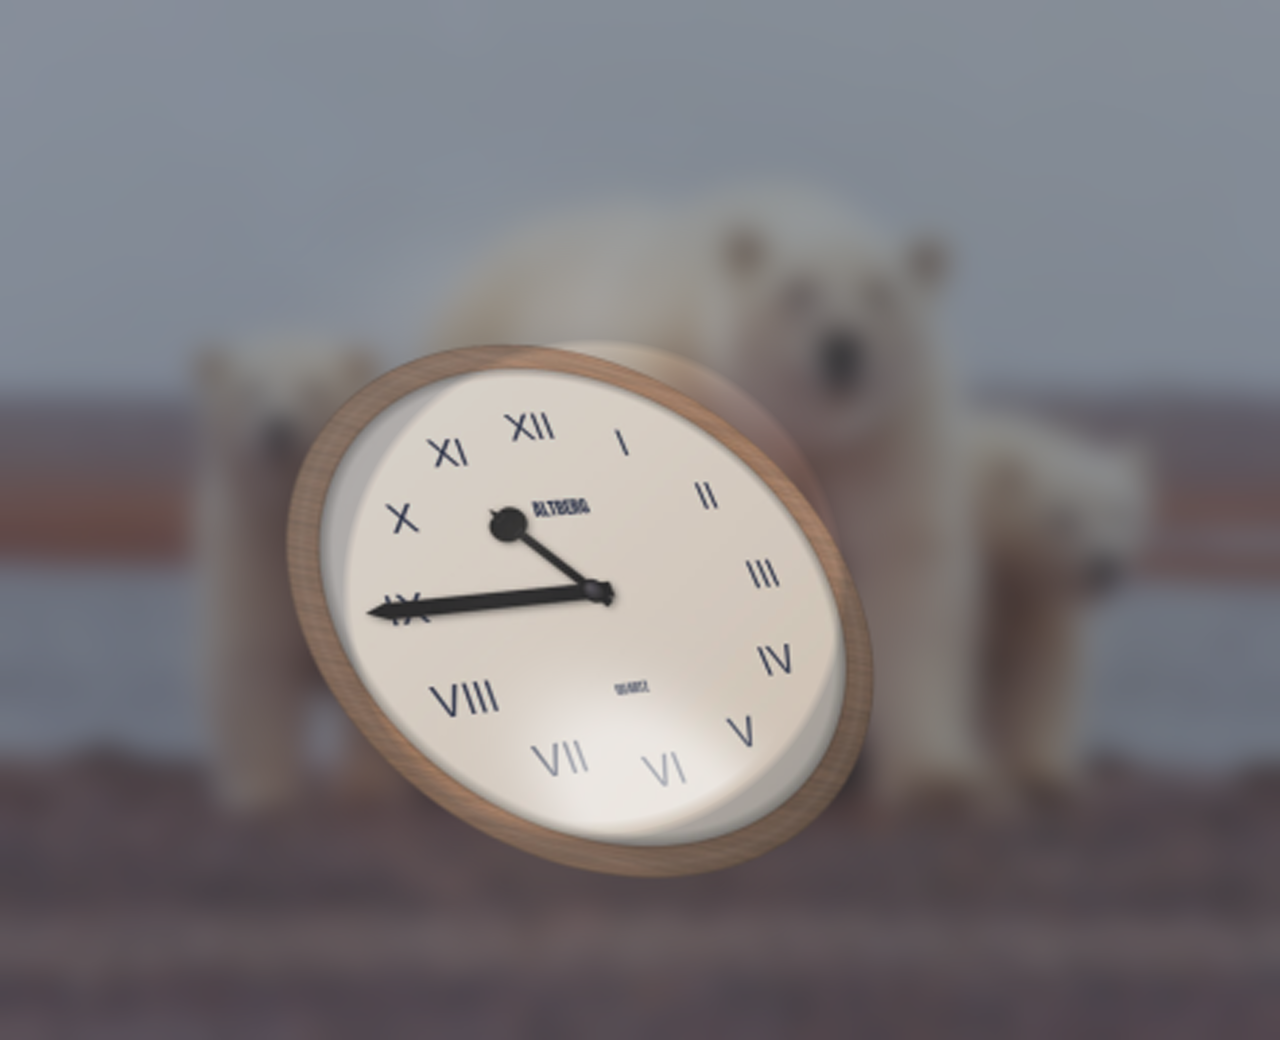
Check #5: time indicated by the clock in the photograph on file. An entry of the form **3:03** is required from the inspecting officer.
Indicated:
**10:45**
